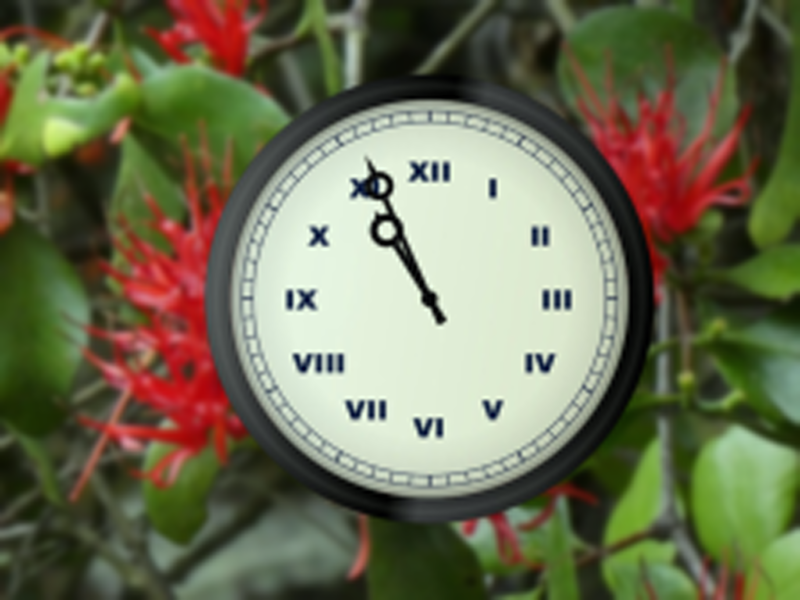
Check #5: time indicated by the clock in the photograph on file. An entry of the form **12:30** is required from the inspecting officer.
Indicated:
**10:56**
